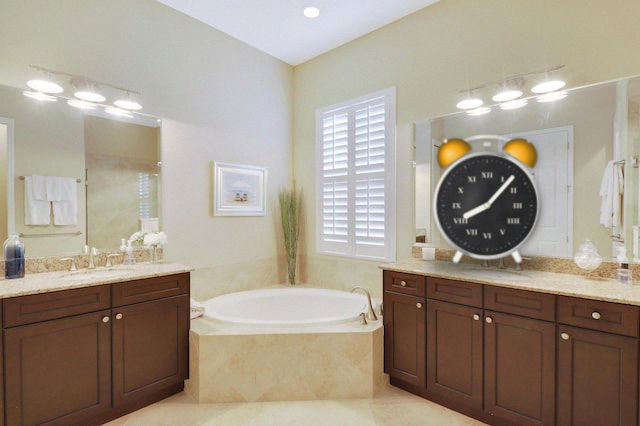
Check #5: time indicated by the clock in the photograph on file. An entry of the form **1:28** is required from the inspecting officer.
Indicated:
**8:07**
